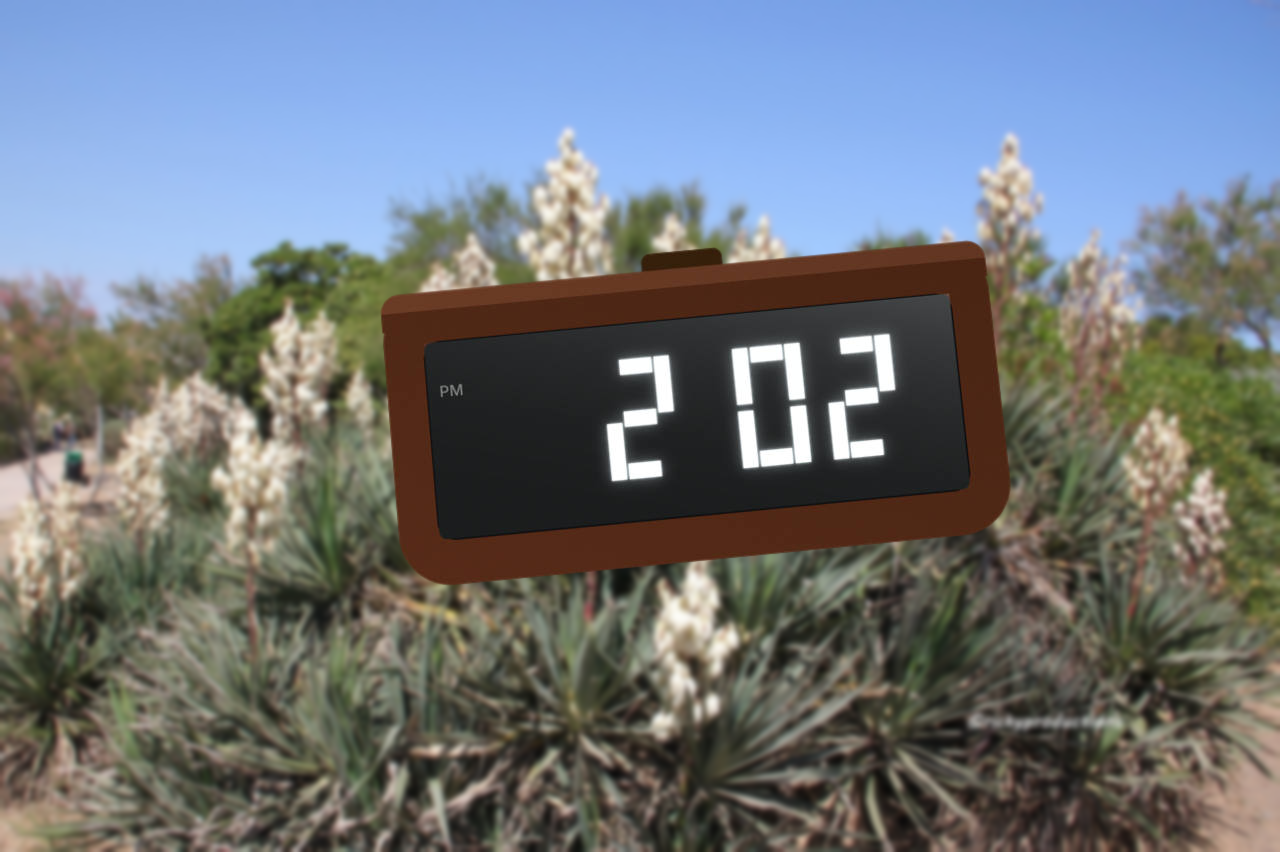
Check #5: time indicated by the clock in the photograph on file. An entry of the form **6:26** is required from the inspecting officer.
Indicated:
**2:02**
